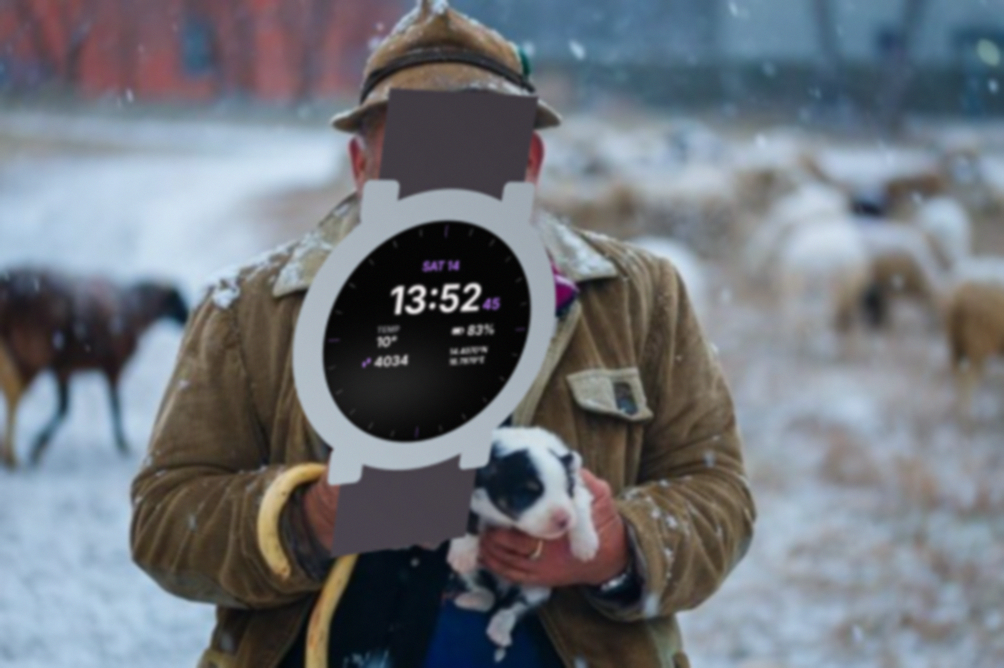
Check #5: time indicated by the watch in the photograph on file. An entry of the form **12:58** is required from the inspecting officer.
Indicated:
**13:52**
